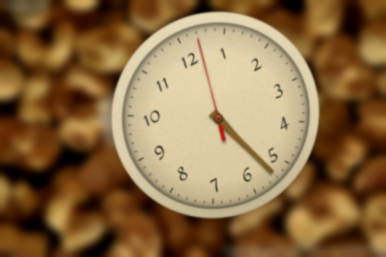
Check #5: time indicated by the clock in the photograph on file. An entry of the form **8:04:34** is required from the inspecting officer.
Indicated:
**5:27:02**
